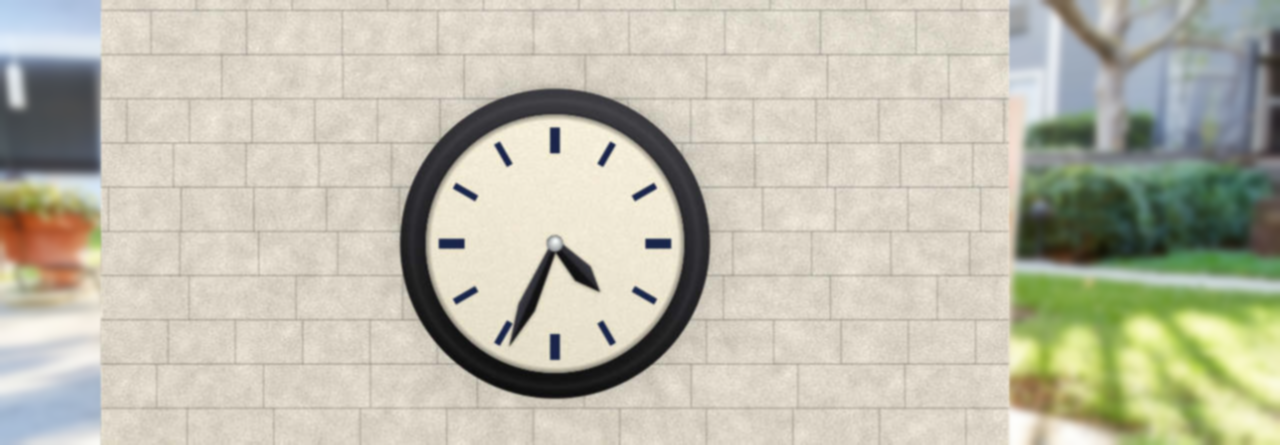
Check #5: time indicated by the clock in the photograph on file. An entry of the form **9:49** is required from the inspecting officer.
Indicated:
**4:34**
